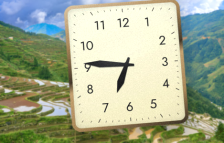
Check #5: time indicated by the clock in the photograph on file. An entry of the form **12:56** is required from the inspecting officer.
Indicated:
**6:46**
